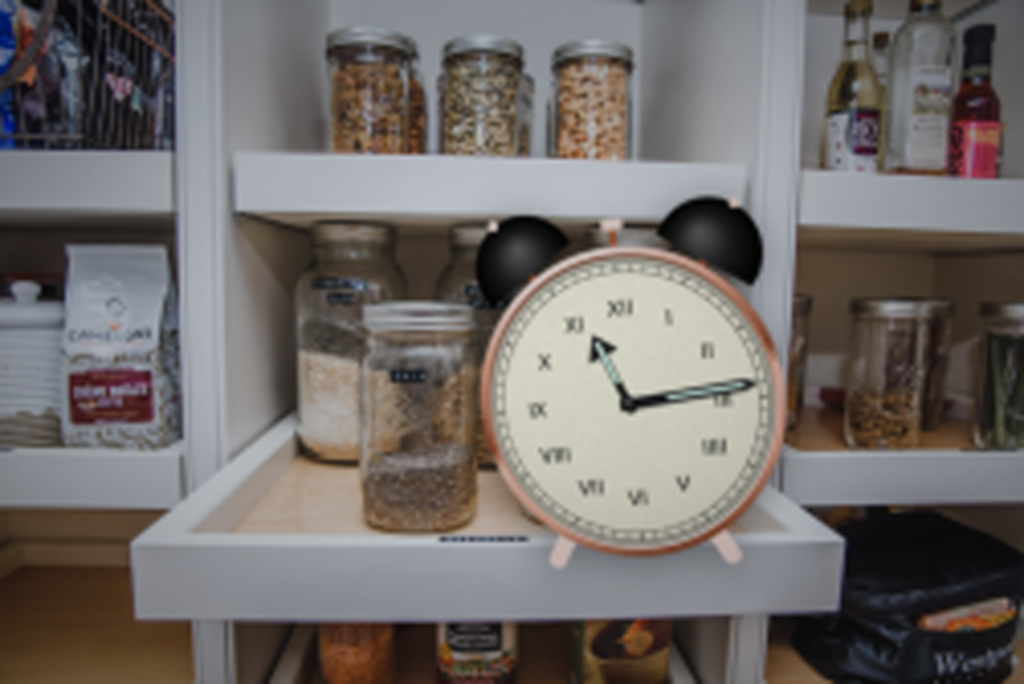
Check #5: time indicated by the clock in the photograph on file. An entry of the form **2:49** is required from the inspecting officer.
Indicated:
**11:14**
